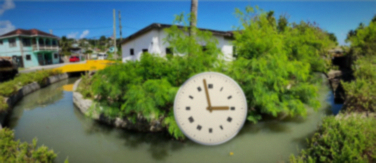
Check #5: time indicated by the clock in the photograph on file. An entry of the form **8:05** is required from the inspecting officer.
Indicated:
**2:58**
